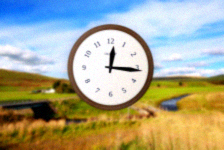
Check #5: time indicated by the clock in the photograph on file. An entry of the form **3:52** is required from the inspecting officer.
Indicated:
**12:16**
